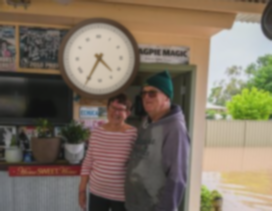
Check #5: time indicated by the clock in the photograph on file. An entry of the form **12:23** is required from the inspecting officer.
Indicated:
**4:35**
